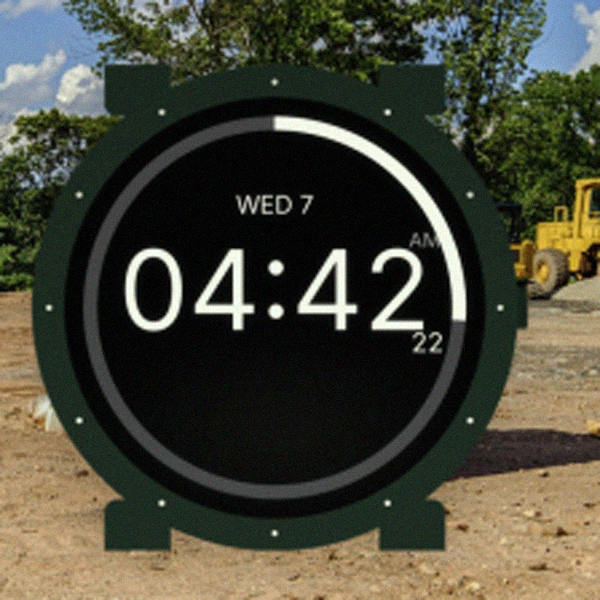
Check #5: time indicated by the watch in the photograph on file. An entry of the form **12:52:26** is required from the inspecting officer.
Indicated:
**4:42:22**
